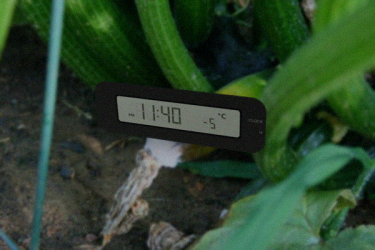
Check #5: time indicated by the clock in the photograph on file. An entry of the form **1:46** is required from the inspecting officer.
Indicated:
**11:40**
